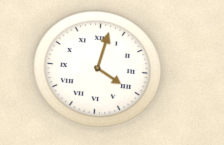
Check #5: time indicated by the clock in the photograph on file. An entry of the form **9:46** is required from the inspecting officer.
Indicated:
**4:02**
